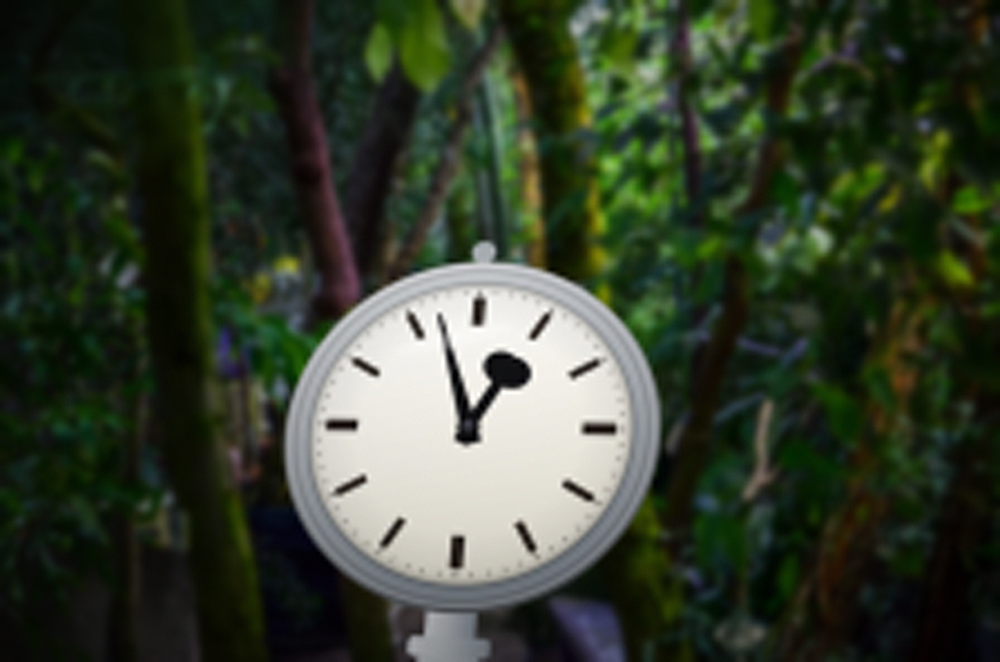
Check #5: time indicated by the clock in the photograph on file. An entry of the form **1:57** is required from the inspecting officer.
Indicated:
**12:57**
